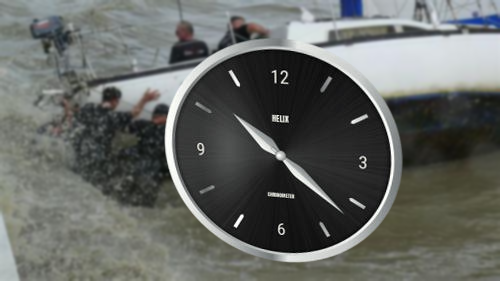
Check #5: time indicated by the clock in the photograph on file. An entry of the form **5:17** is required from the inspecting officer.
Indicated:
**10:22**
